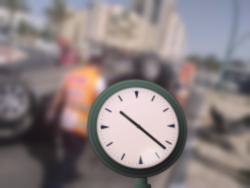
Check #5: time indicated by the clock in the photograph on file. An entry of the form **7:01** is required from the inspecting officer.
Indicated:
**10:22**
